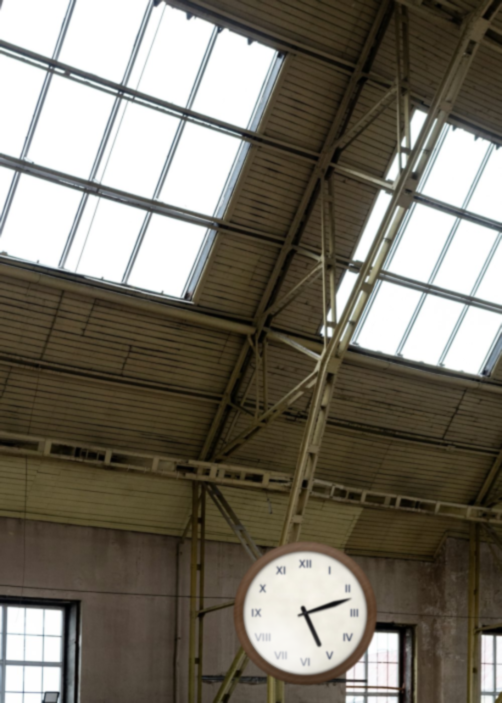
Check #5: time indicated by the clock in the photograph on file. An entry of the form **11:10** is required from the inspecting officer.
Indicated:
**5:12**
